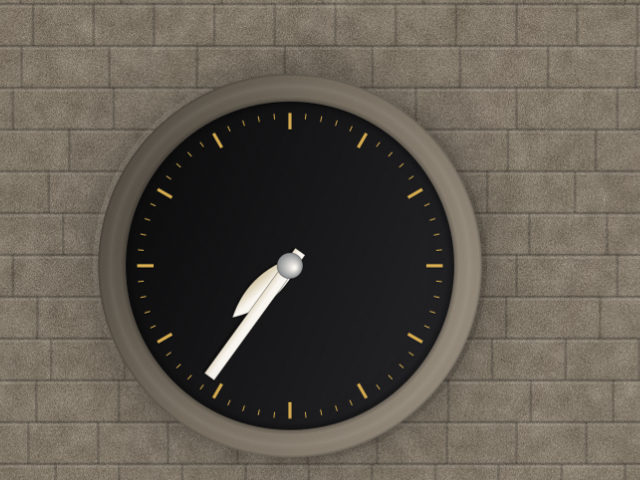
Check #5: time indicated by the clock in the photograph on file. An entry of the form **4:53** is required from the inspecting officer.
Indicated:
**7:36**
